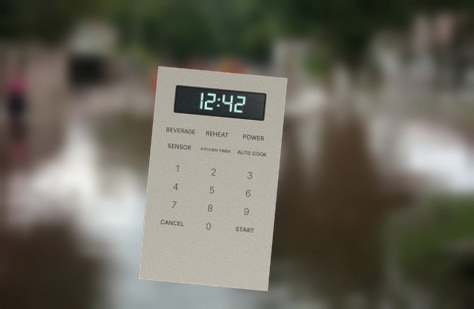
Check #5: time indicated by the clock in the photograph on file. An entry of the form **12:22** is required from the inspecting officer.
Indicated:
**12:42**
